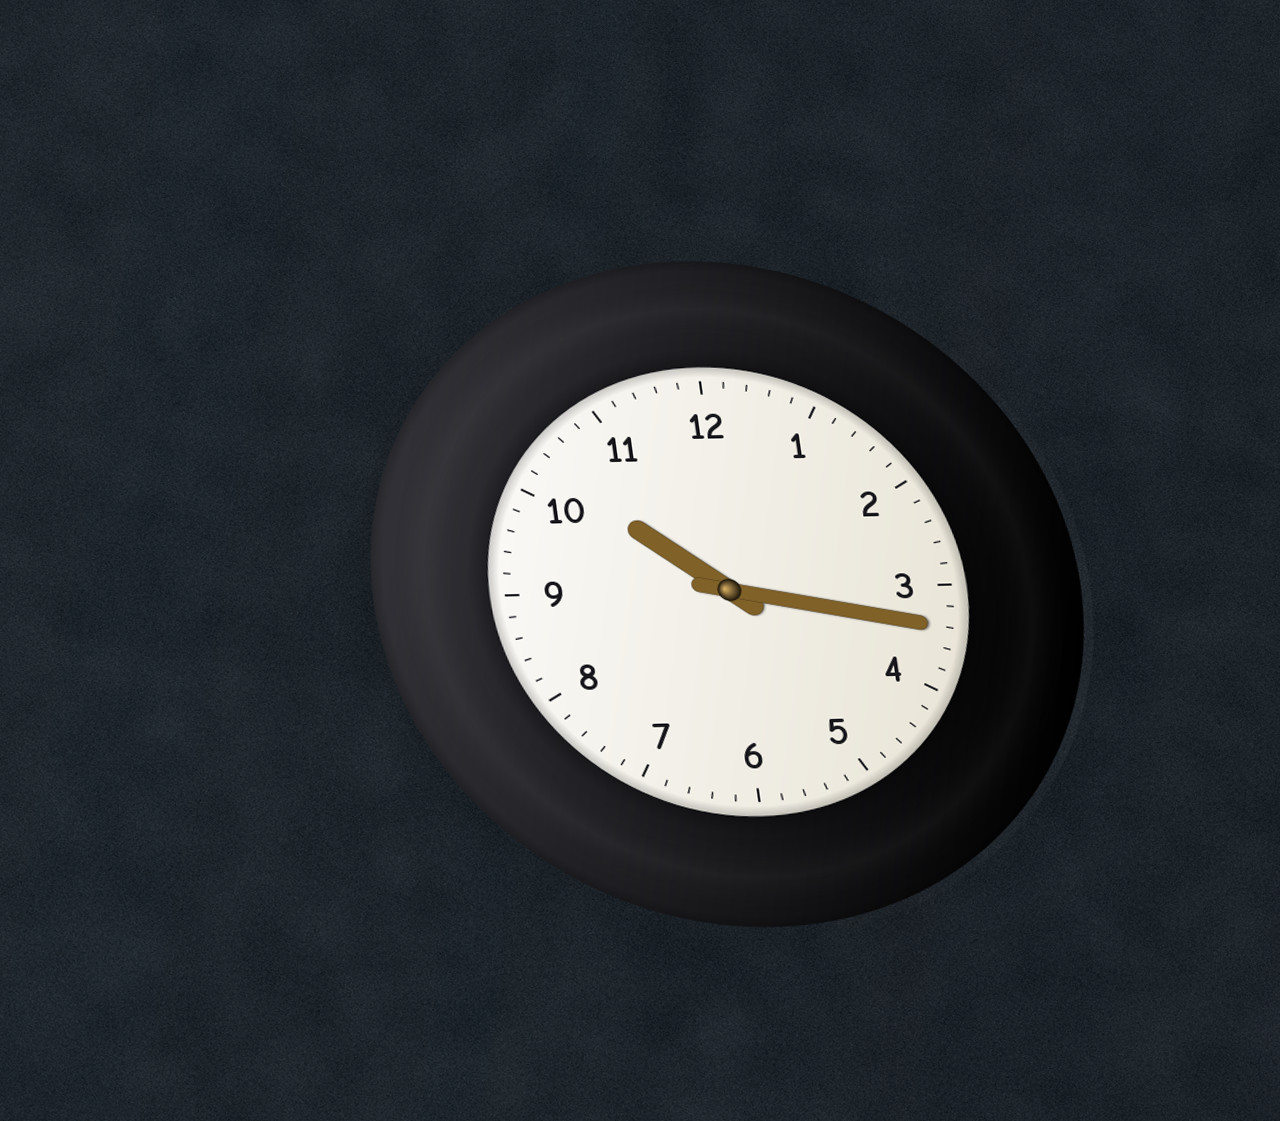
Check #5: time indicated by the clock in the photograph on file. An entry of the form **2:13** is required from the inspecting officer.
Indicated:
**10:17**
